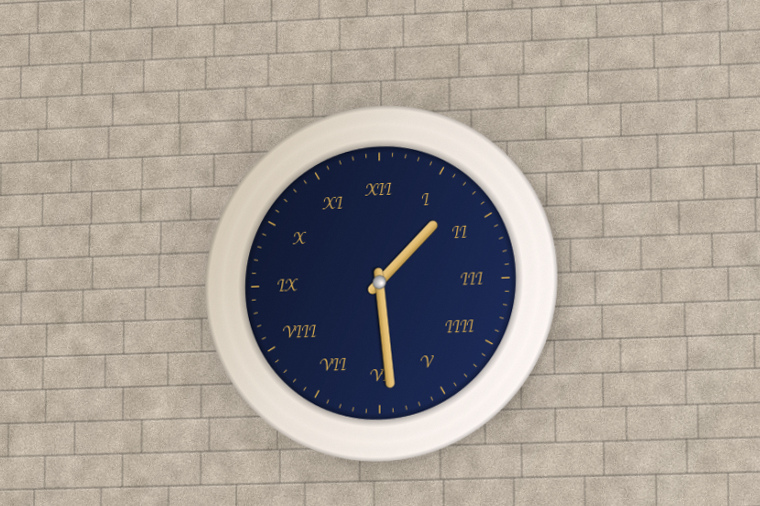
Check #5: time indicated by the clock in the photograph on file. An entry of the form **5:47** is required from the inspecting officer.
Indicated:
**1:29**
